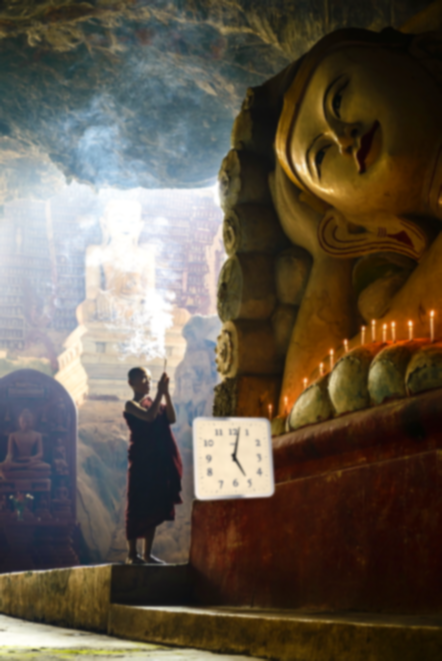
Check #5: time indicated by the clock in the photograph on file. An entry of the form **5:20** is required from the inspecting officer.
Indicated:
**5:02**
